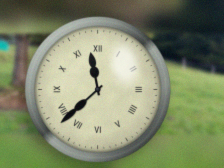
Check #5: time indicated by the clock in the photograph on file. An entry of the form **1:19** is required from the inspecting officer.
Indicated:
**11:38**
